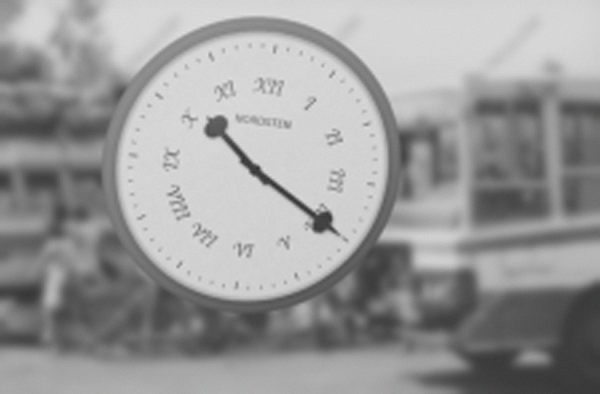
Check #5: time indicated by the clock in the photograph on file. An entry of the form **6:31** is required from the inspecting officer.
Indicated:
**10:20**
